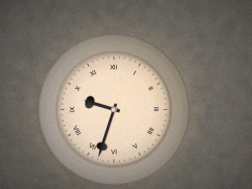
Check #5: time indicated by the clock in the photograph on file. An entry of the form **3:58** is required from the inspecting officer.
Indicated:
**9:33**
